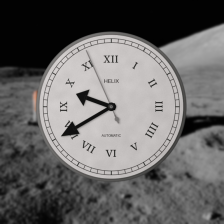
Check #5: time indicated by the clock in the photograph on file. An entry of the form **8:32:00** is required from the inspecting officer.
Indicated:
**9:39:56**
